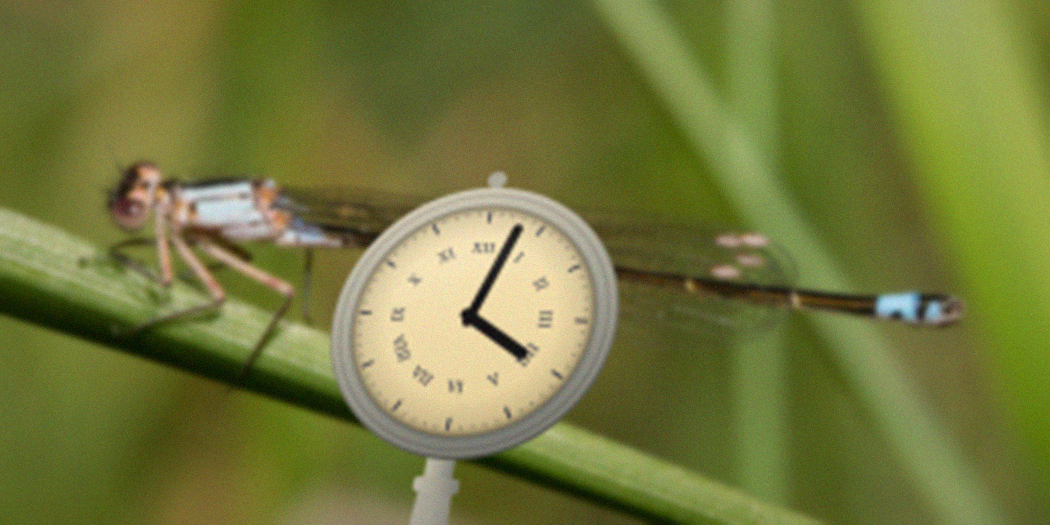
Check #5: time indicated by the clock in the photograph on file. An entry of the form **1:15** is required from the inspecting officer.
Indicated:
**4:03**
